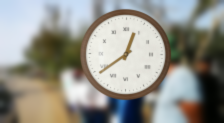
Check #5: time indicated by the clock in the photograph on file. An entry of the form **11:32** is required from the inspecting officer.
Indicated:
**12:39**
